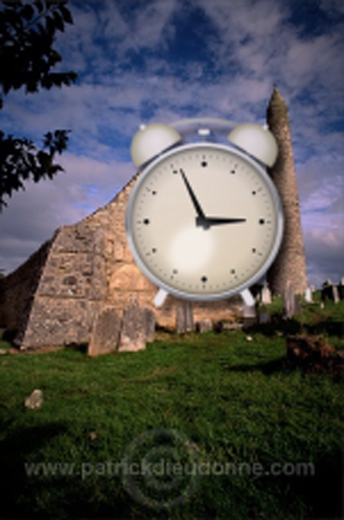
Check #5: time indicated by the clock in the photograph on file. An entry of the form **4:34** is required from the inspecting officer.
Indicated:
**2:56**
